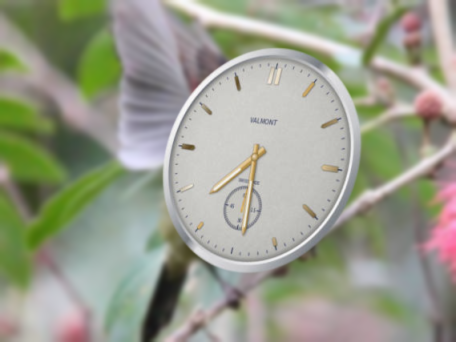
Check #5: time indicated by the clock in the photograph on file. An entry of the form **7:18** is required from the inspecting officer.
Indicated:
**7:29**
